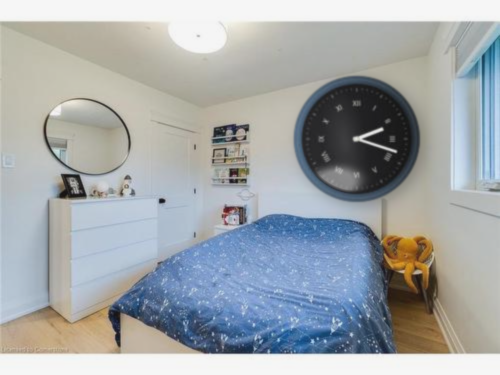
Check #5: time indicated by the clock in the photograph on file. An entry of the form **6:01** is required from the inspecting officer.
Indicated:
**2:18**
